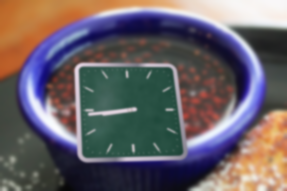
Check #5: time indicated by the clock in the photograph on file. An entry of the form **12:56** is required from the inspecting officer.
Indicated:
**8:44**
